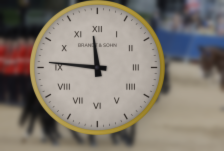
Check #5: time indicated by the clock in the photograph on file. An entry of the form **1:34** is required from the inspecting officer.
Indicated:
**11:46**
